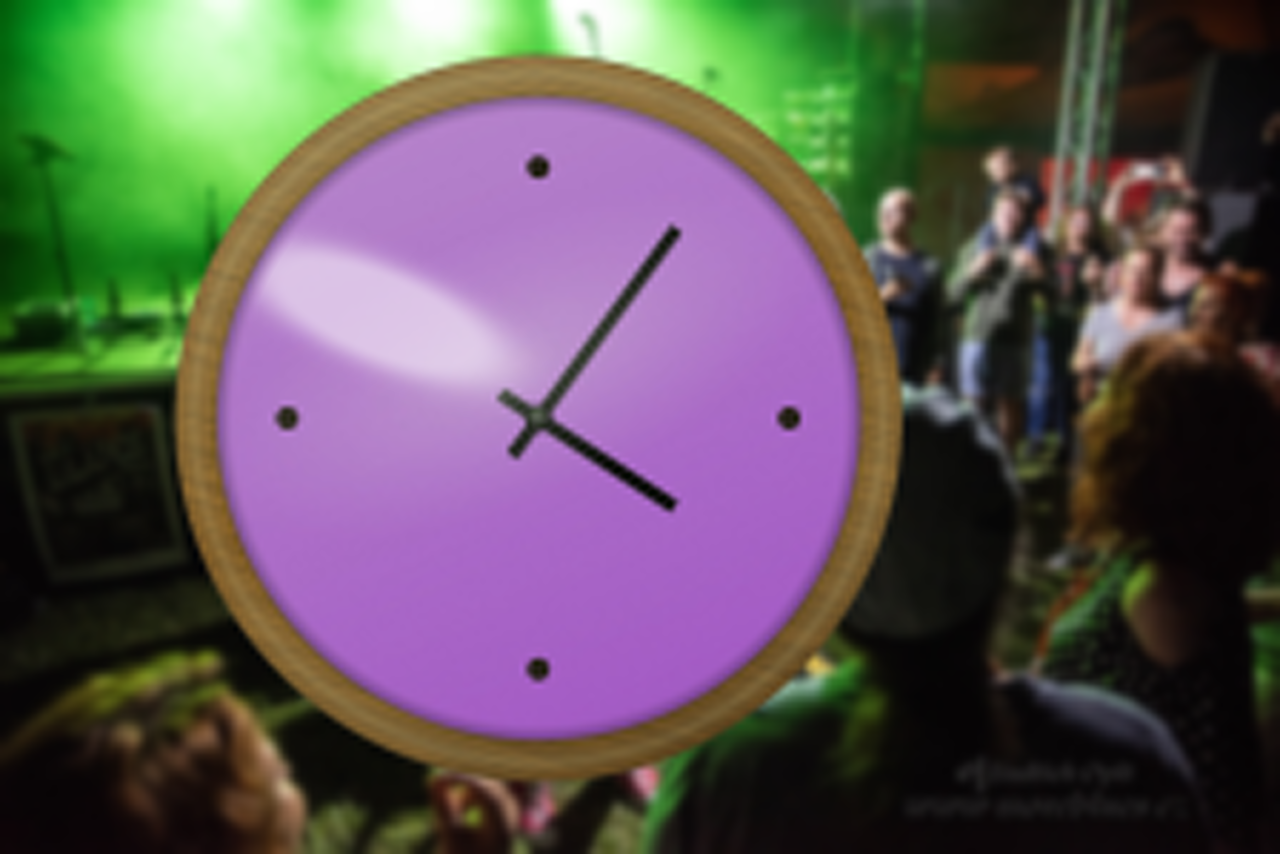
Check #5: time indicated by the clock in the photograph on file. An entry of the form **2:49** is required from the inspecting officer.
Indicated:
**4:06**
